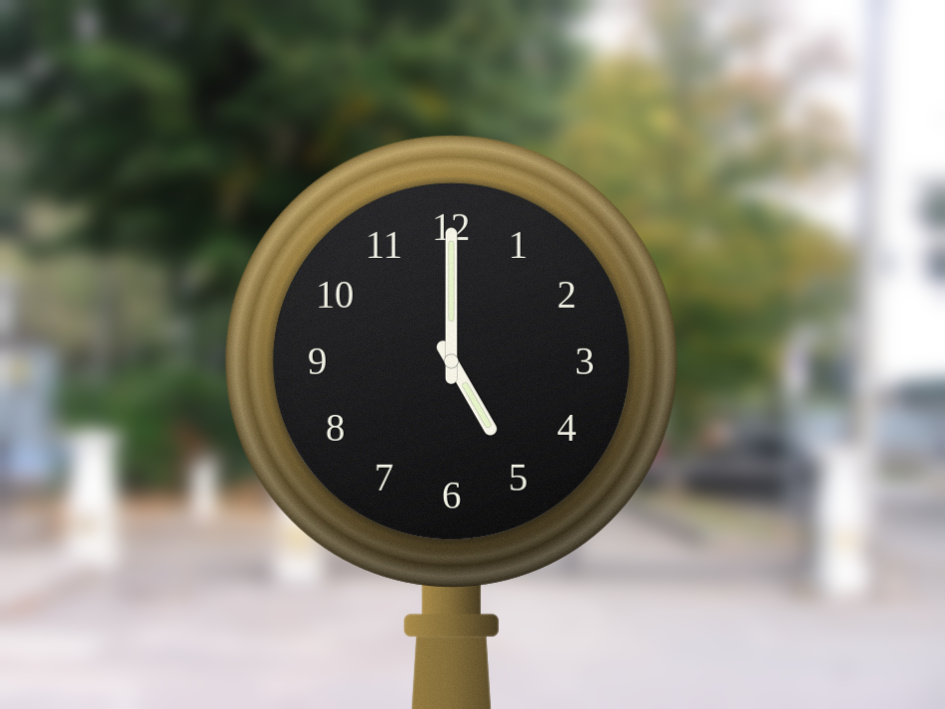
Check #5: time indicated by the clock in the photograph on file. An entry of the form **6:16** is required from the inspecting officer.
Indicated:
**5:00**
